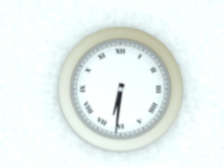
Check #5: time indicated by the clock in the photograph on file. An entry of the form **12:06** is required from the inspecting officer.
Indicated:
**6:31**
